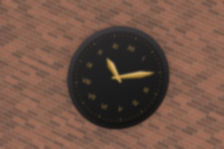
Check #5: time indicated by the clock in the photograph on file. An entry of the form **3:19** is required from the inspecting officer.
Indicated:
**10:10**
